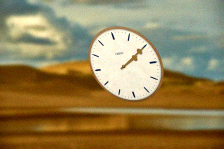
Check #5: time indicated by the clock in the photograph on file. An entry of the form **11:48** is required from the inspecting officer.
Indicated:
**2:10**
